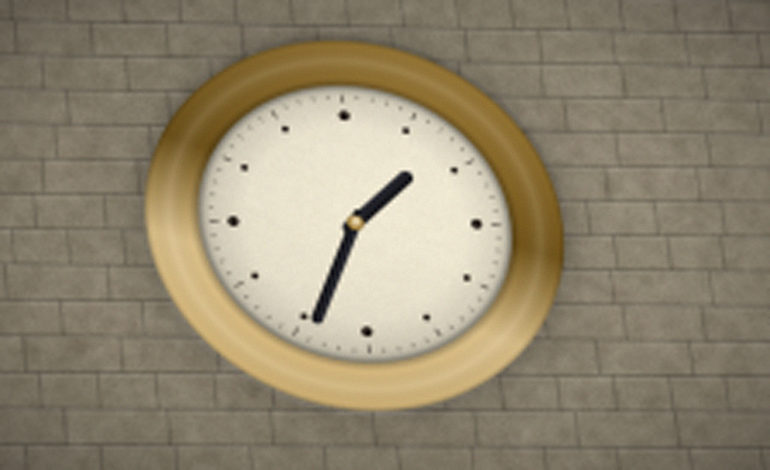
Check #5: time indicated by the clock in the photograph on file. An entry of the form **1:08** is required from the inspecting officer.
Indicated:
**1:34**
